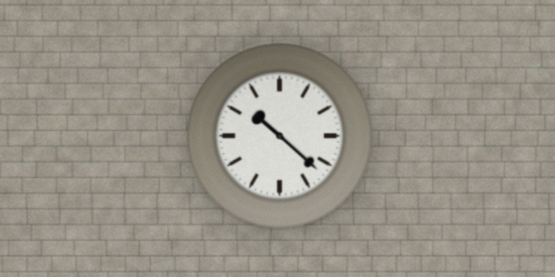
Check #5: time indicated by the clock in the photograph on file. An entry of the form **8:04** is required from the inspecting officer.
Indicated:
**10:22**
